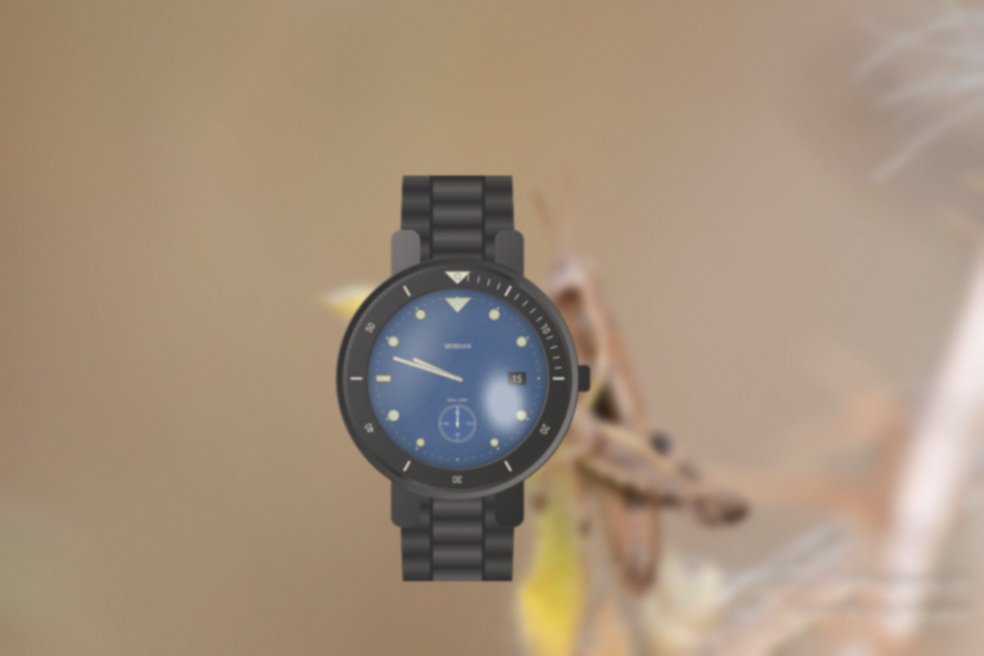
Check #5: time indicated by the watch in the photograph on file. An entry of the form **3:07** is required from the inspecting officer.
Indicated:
**9:48**
